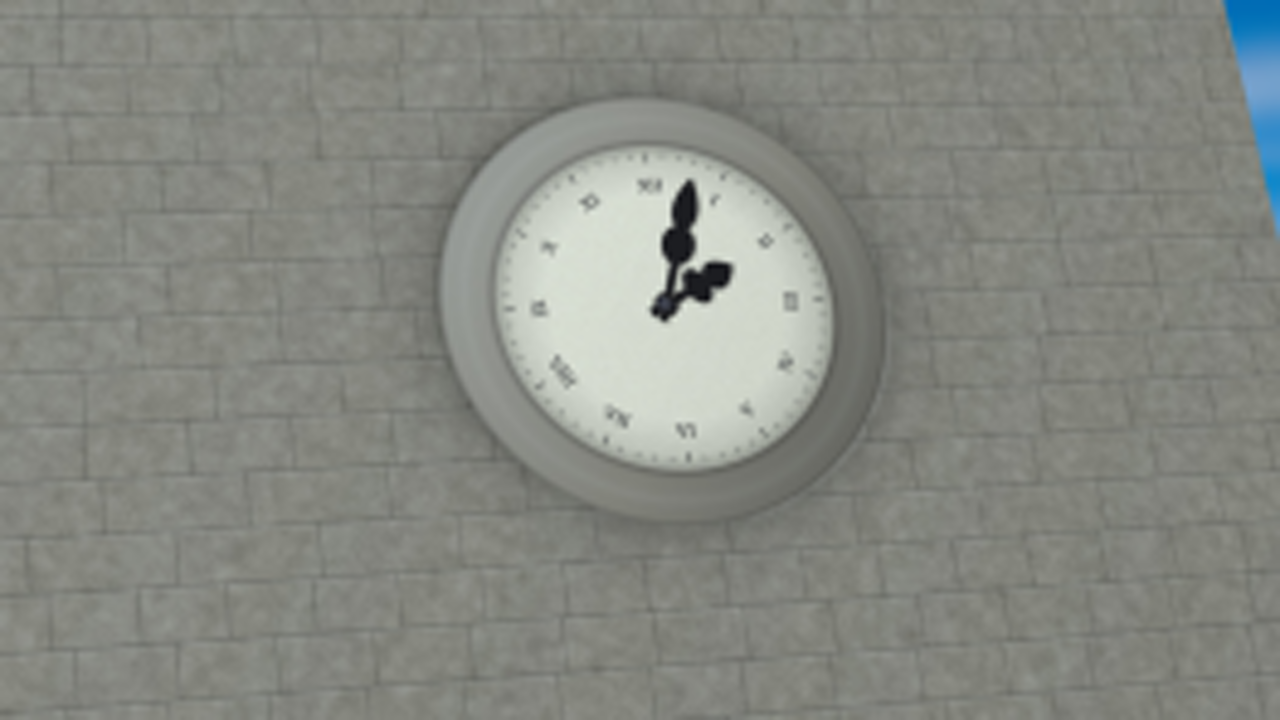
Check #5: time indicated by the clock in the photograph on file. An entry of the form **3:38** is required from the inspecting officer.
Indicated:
**2:03**
